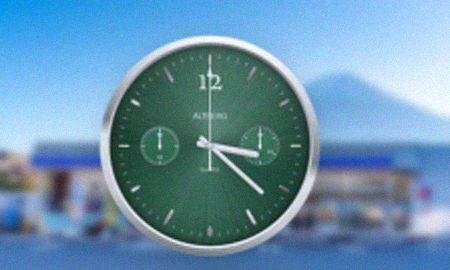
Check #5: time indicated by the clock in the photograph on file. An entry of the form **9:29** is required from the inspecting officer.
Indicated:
**3:22**
